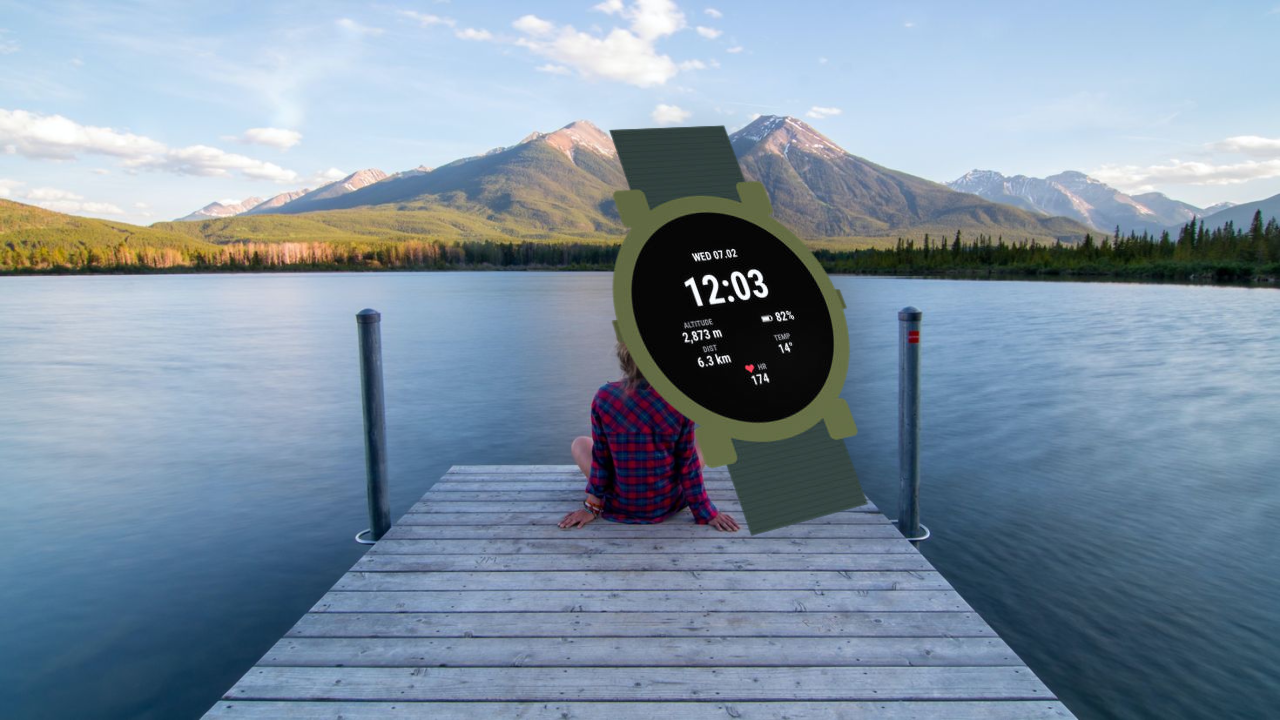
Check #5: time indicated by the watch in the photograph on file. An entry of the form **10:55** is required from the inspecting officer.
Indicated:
**12:03**
